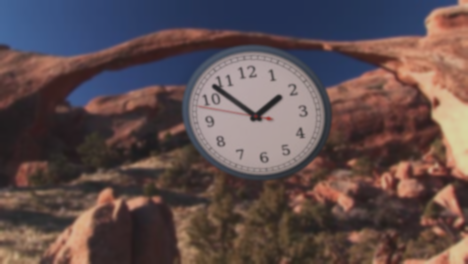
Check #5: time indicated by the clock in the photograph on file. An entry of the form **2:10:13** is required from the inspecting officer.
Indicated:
**1:52:48**
